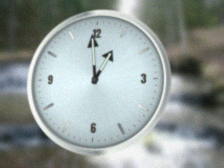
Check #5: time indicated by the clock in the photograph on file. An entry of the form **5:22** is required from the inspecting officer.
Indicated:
**12:59**
